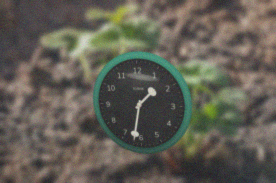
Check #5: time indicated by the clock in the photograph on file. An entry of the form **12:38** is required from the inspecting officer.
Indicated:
**1:32**
